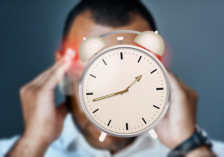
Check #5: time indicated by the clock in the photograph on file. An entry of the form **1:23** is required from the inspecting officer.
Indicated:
**1:43**
